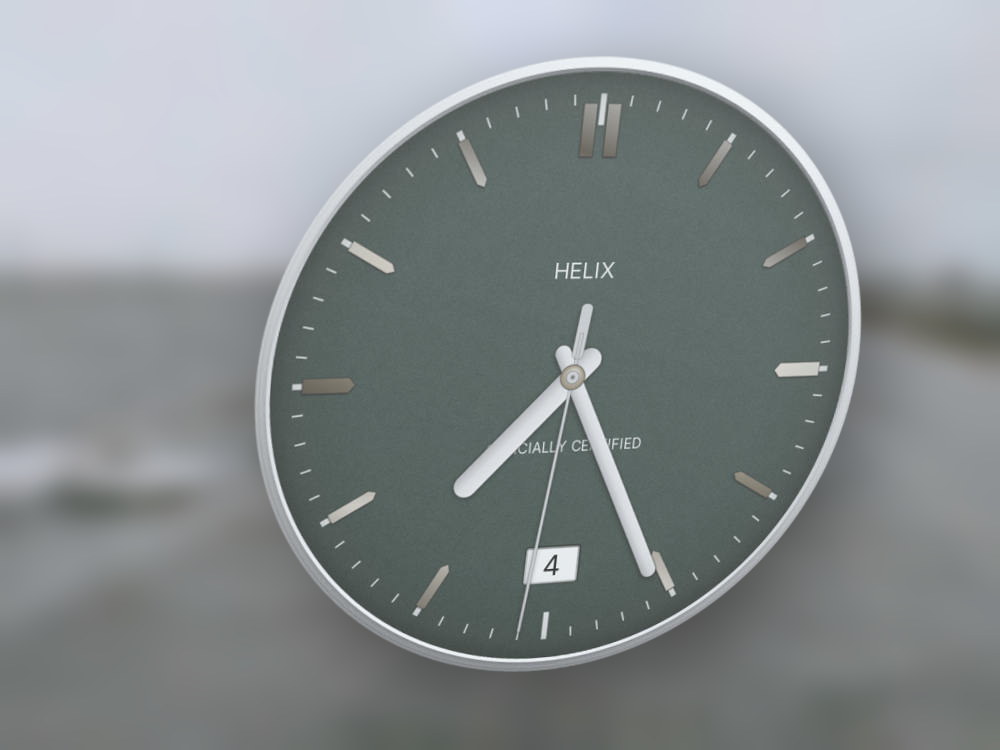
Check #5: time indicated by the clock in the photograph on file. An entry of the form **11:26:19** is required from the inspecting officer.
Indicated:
**7:25:31**
